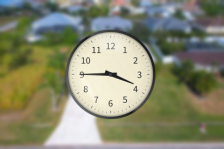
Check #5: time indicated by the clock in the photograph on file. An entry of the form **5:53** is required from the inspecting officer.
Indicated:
**3:45**
